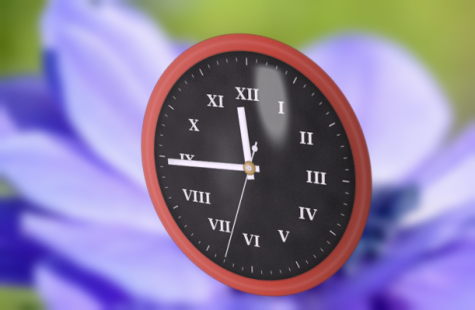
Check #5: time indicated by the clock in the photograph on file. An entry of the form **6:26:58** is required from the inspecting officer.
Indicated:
**11:44:33**
